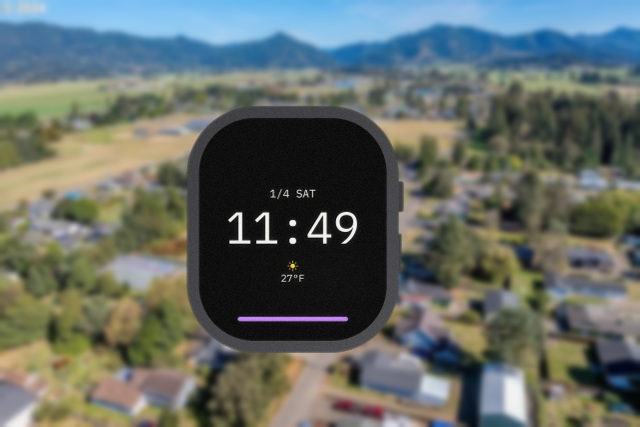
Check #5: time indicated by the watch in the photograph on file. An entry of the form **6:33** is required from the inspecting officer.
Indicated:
**11:49**
